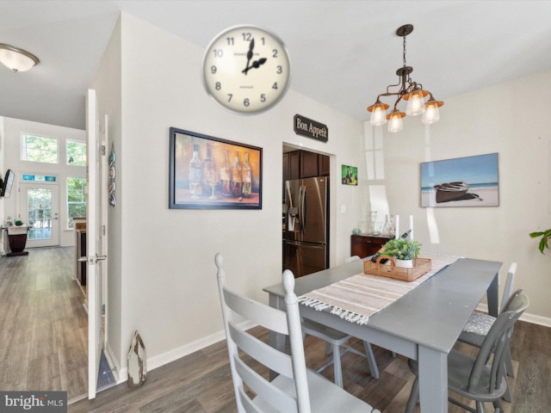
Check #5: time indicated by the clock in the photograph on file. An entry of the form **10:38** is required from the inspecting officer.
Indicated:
**2:02**
